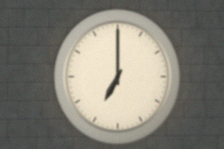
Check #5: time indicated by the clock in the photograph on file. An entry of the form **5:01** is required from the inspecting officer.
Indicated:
**7:00**
